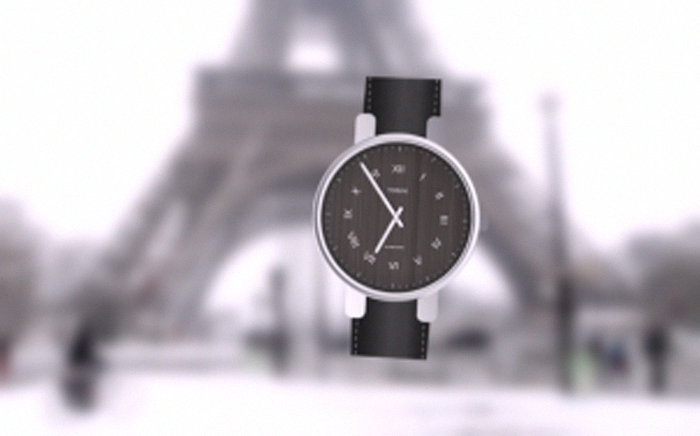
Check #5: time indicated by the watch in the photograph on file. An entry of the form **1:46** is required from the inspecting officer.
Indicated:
**6:54**
